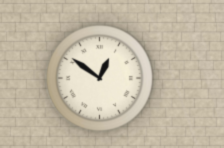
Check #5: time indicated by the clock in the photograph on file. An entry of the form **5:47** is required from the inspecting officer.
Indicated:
**12:51**
